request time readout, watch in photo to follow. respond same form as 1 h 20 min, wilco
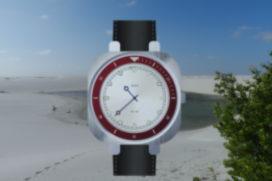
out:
10 h 38 min
